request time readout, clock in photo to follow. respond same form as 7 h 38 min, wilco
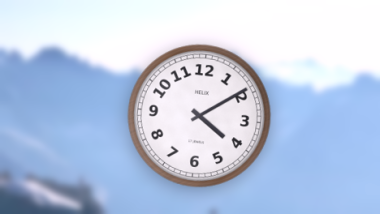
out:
4 h 09 min
